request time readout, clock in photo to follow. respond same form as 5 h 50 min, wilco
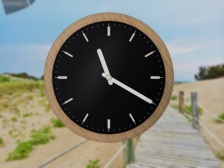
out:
11 h 20 min
